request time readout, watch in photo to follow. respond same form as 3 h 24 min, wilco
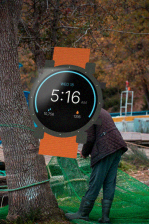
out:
5 h 16 min
